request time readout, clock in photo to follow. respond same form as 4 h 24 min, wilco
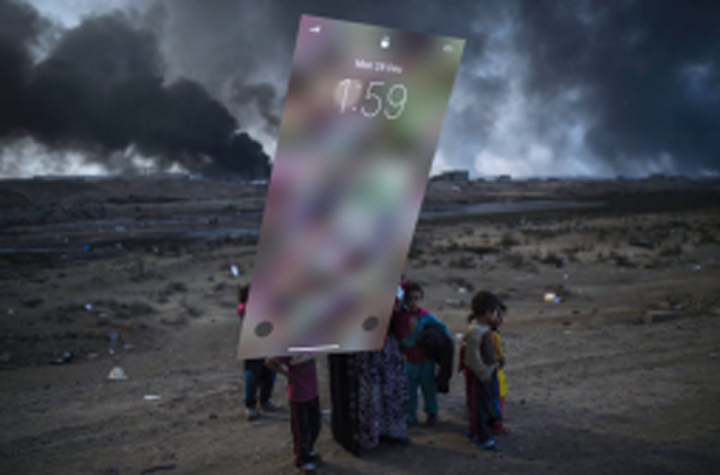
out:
1 h 59 min
